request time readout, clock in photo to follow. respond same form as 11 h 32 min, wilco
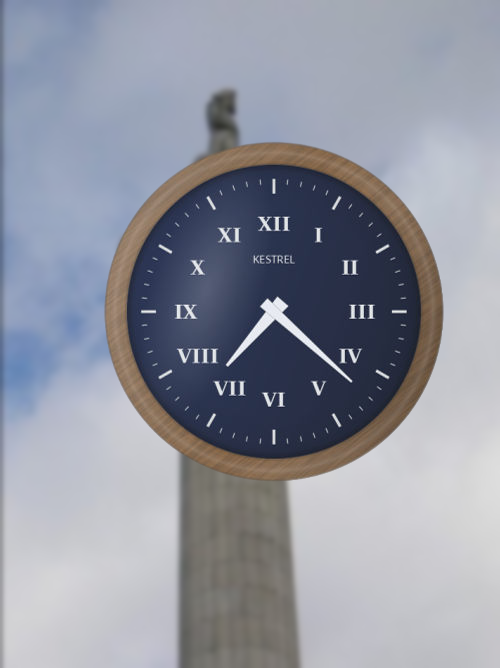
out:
7 h 22 min
